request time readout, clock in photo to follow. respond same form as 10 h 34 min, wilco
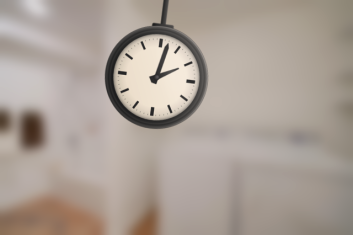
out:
2 h 02 min
